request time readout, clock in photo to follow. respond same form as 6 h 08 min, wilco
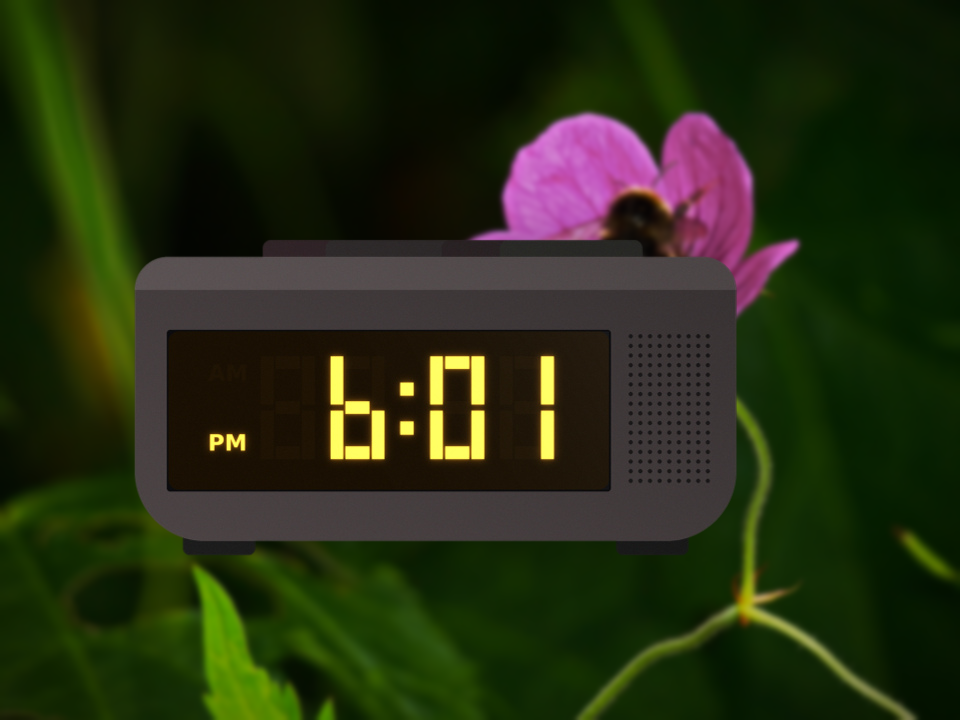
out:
6 h 01 min
